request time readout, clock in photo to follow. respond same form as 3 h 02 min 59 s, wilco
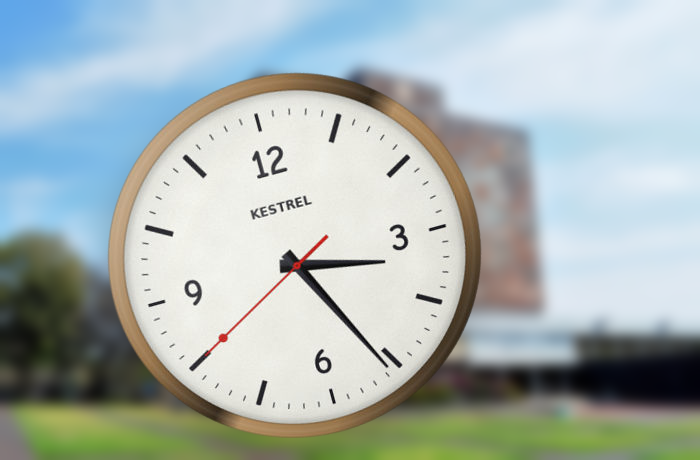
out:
3 h 25 min 40 s
